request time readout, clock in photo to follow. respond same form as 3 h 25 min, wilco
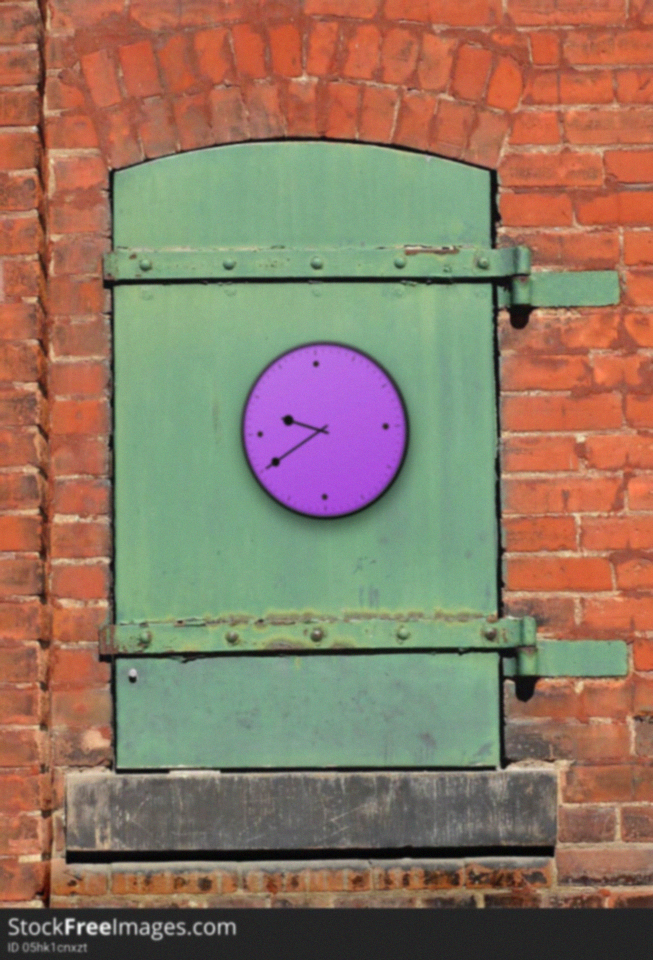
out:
9 h 40 min
